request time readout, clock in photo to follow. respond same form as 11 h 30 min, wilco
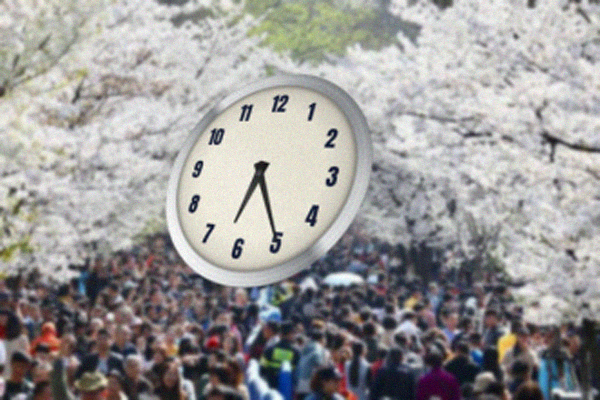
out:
6 h 25 min
